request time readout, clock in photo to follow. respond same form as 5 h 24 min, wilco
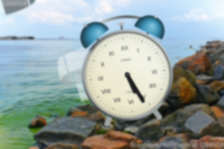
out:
5 h 26 min
